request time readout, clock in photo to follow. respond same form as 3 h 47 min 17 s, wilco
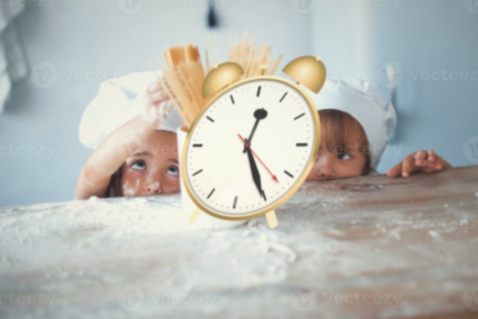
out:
12 h 25 min 22 s
